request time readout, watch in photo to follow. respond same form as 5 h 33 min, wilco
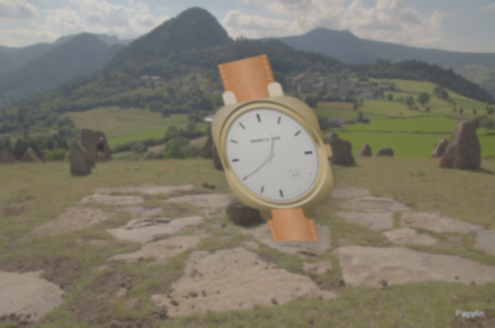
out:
12 h 40 min
